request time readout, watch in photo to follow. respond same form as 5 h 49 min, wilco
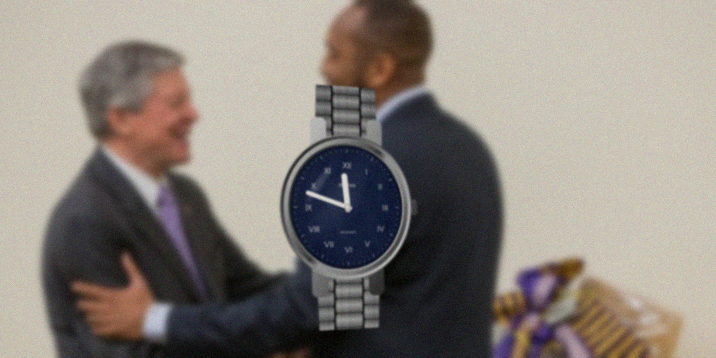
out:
11 h 48 min
